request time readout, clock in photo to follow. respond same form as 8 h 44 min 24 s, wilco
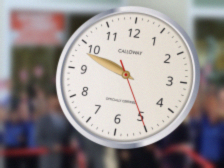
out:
9 h 48 min 25 s
